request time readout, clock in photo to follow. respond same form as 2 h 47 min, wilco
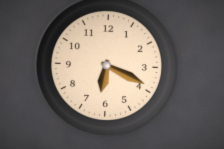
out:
6 h 19 min
